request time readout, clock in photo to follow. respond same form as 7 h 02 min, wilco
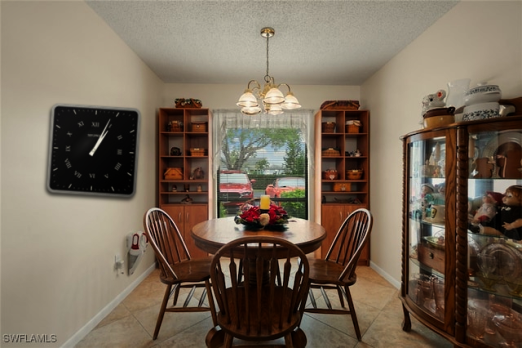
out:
1 h 04 min
